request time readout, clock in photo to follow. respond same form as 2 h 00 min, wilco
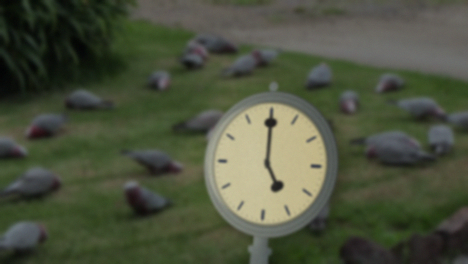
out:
5 h 00 min
